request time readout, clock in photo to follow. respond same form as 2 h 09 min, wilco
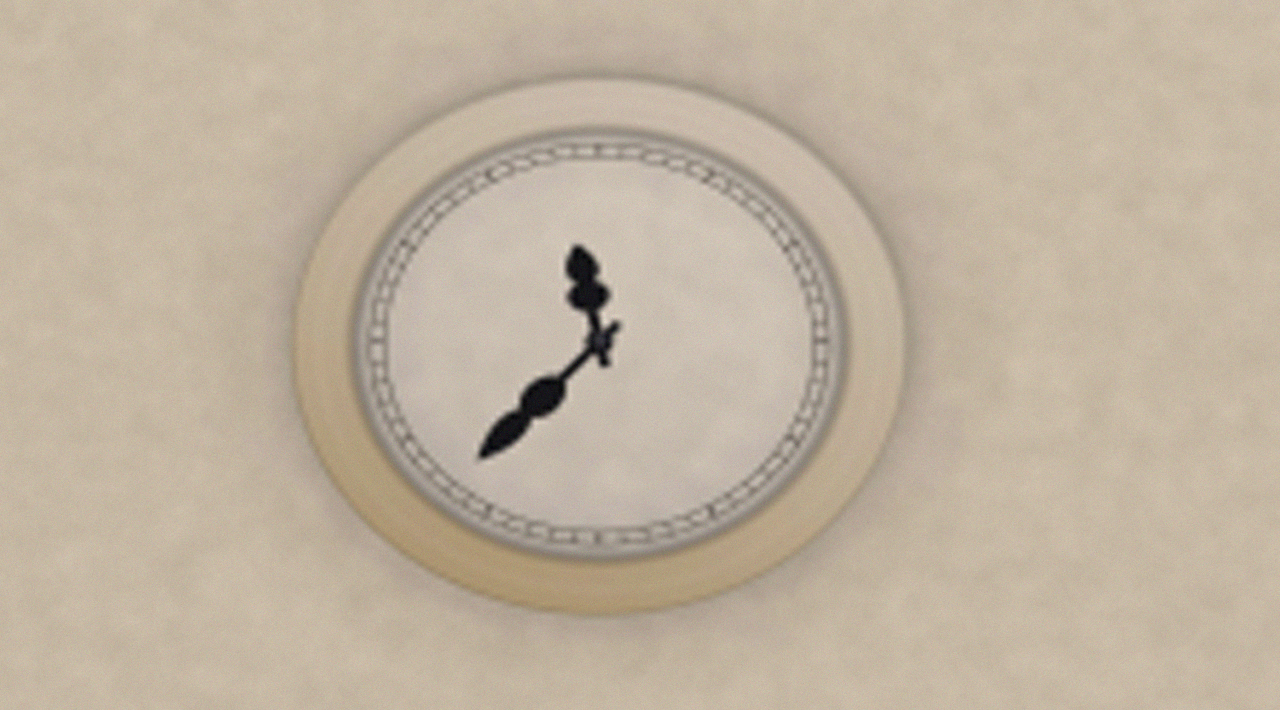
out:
11 h 37 min
